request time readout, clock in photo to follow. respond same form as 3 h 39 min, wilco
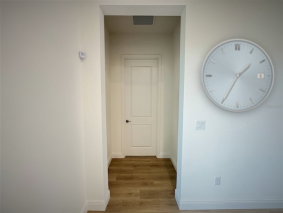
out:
1 h 35 min
